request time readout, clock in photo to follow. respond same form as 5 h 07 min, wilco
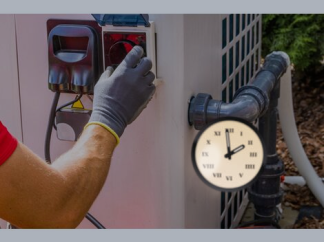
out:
1 h 59 min
